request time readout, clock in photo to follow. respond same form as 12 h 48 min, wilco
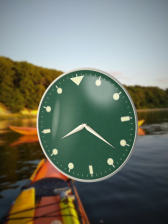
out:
8 h 22 min
